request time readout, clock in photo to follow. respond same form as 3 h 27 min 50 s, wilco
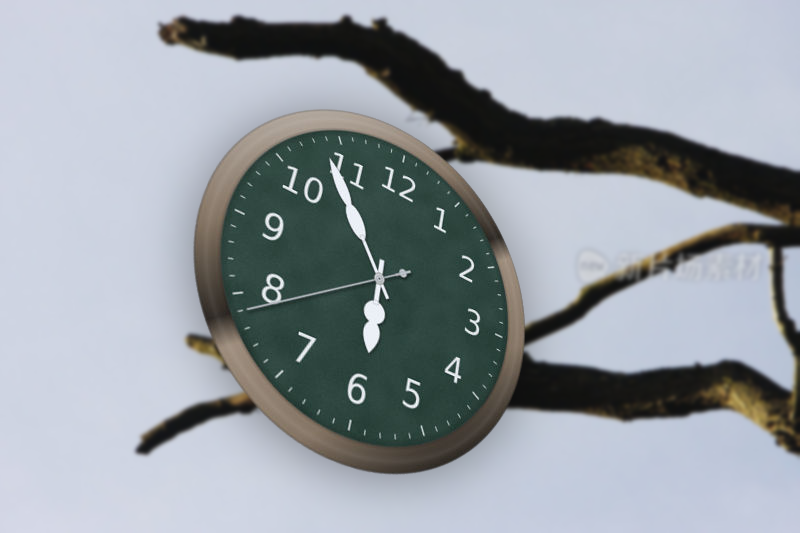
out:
5 h 53 min 39 s
